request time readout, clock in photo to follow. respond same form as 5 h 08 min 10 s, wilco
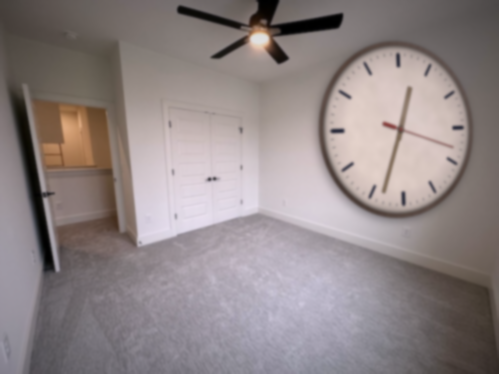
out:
12 h 33 min 18 s
